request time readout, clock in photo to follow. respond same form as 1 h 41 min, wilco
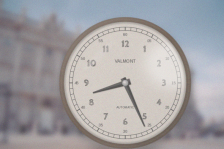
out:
8 h 26 min
